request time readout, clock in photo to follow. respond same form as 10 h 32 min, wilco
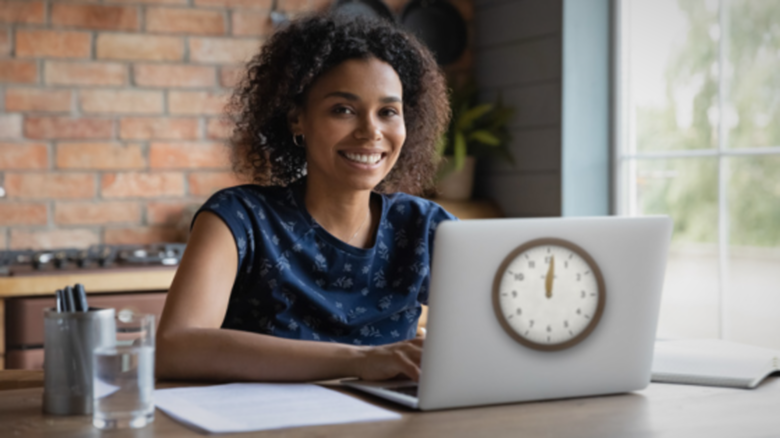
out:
12 h 01 min
